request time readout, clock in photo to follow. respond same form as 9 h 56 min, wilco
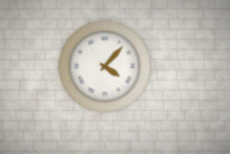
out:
4 h 07 min
